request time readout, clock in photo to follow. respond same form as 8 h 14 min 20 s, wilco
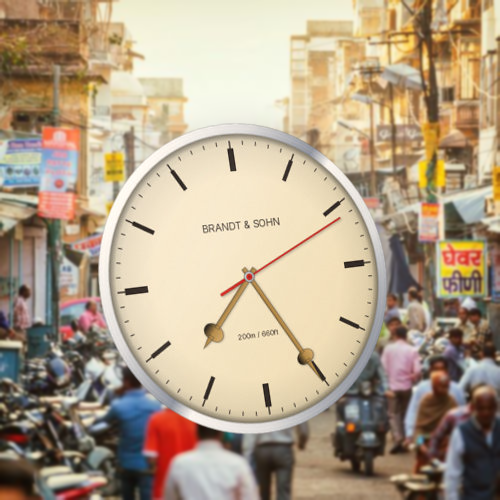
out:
7 h 25 min 11 s
